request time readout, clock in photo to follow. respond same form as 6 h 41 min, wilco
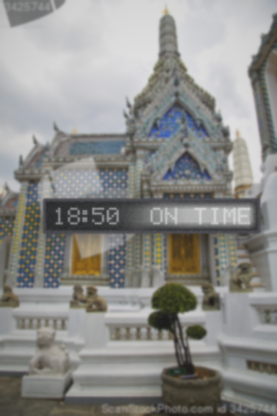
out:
18 h 50 min
